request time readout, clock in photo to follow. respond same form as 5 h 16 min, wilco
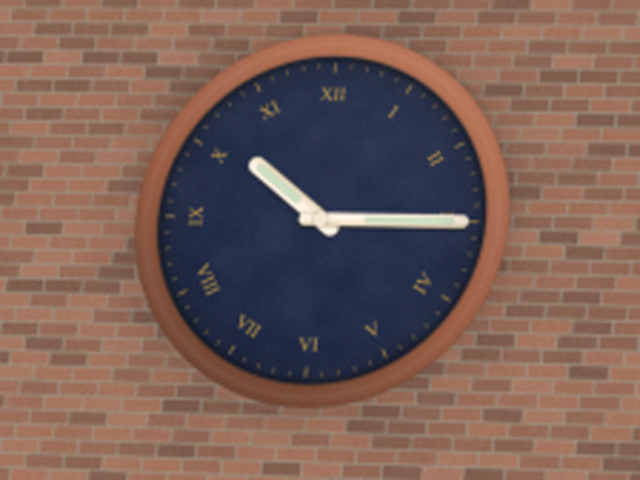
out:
10 h 15 min
